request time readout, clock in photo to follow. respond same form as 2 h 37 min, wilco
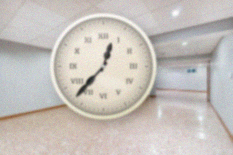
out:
12 h 37 min
